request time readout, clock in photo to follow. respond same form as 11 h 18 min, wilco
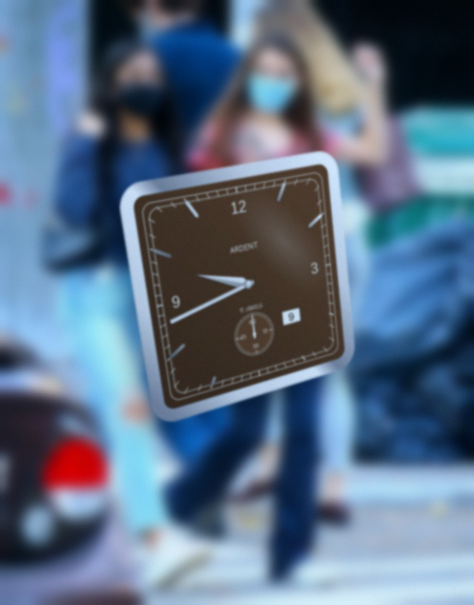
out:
9 h 43 min
